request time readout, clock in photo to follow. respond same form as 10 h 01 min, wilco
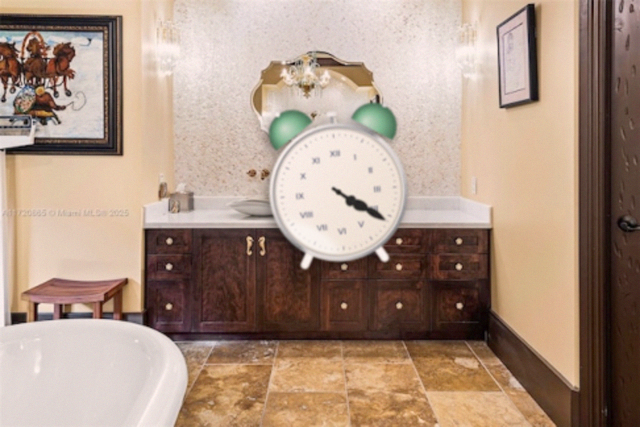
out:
4 h 21 min
